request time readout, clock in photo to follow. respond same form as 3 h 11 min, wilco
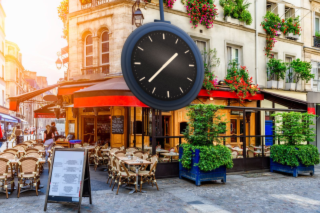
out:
1 h 38 min
